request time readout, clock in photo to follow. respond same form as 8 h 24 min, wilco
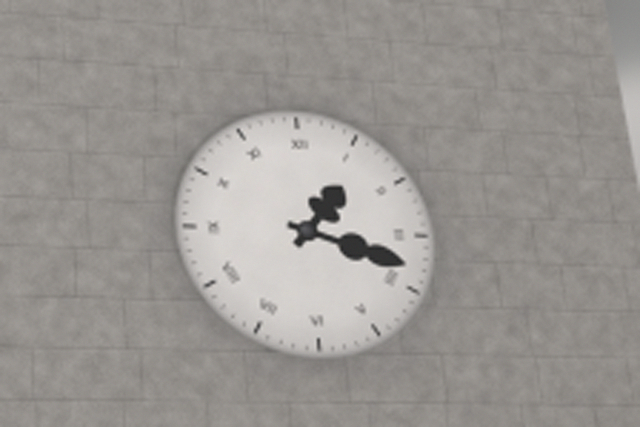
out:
1 h 18 min
